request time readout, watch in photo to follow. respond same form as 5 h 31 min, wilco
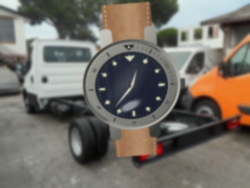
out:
12 h 37 min
